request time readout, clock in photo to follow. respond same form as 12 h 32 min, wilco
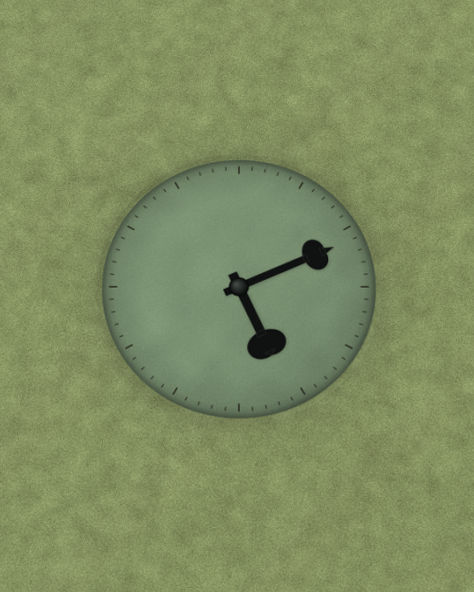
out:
5 h 11 min
